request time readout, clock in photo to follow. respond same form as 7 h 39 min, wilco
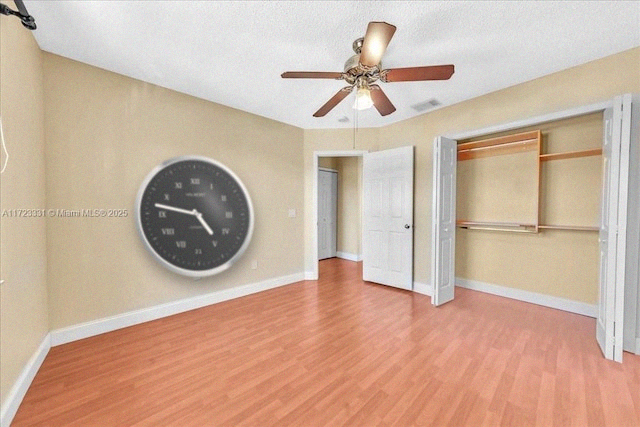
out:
4 h 47 min
